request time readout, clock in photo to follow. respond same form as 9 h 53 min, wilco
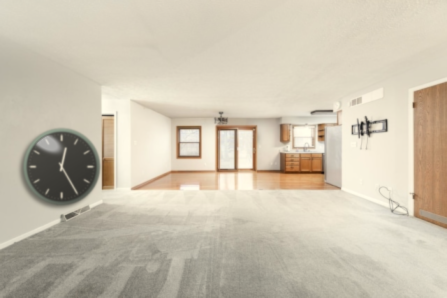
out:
12 h 25 min
